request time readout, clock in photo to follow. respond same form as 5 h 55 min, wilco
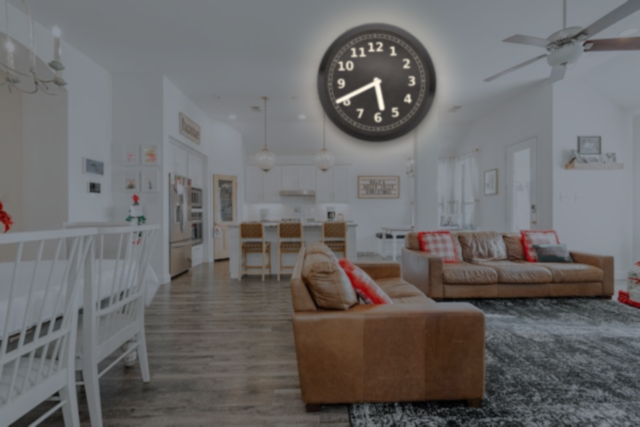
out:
5 h 41 min
